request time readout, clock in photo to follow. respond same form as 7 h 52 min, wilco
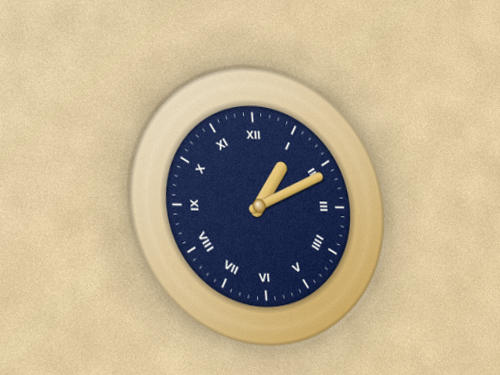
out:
1 h 11 min
